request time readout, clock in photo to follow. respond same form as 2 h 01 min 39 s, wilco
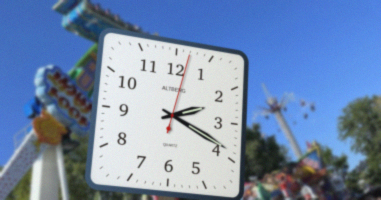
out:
2 h 19 min 02 s
